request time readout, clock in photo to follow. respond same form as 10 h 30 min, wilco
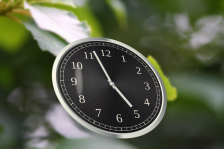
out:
4 h 57 min
